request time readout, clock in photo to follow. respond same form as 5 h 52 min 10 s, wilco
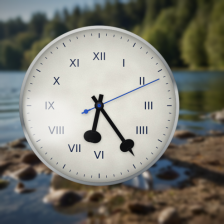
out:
6 h 24 min 11 s
